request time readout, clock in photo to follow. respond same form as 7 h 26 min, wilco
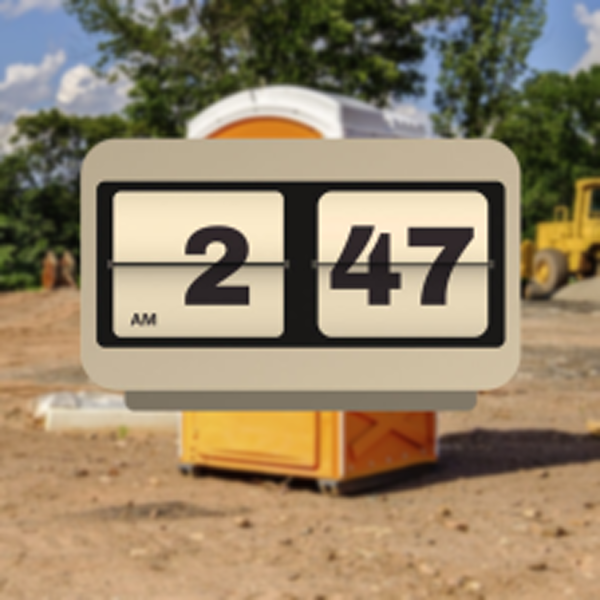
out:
2 h 47 min
